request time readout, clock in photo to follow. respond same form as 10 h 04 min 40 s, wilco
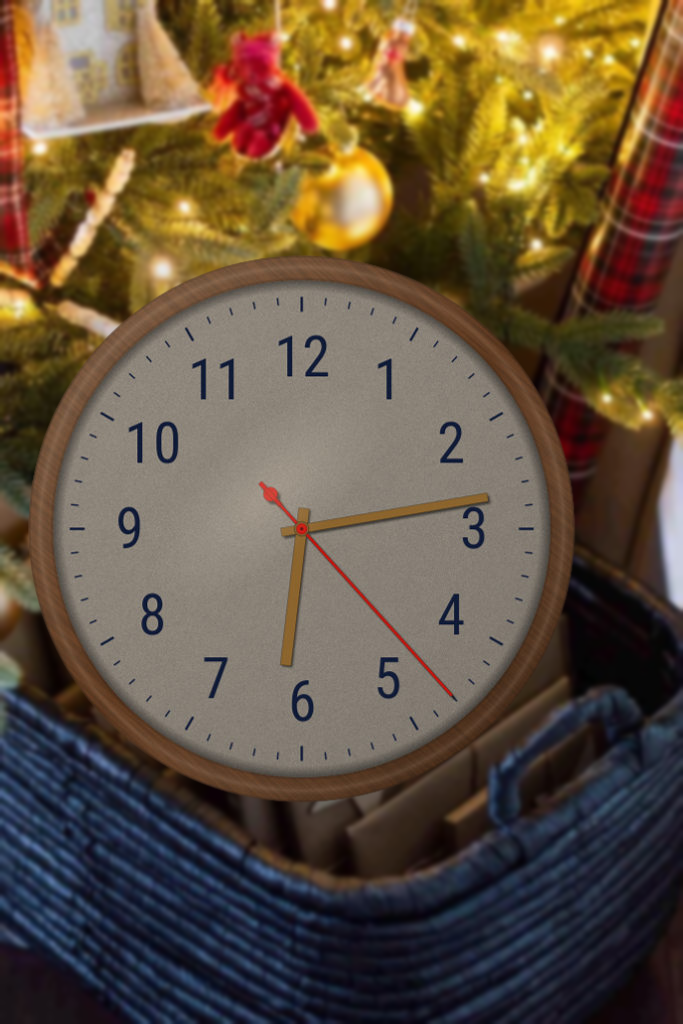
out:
6 h 13 min 23 s
